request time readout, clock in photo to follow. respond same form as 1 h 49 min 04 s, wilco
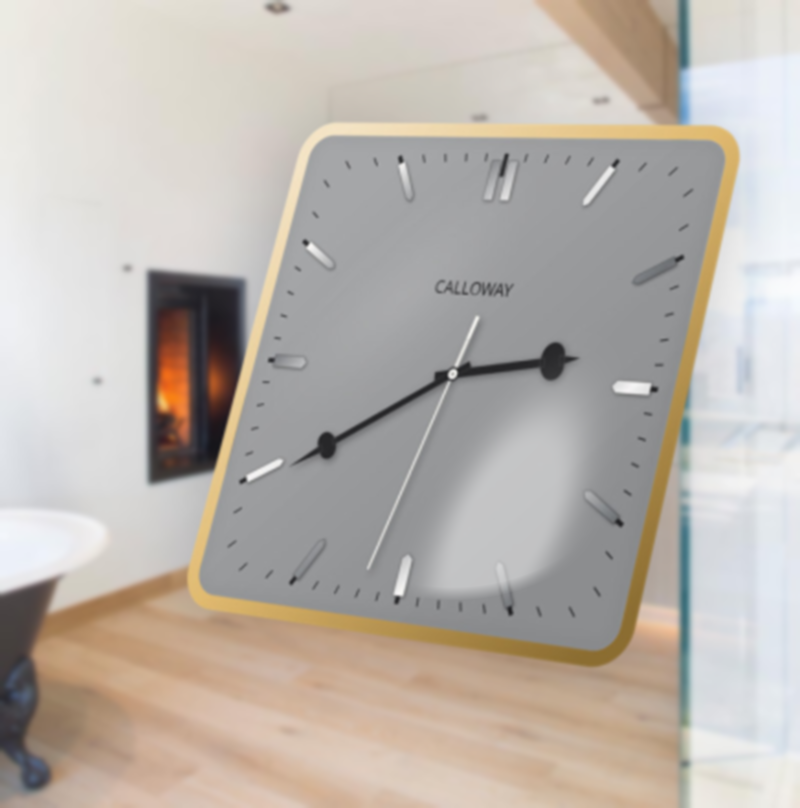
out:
2 h 39 min 32 s
